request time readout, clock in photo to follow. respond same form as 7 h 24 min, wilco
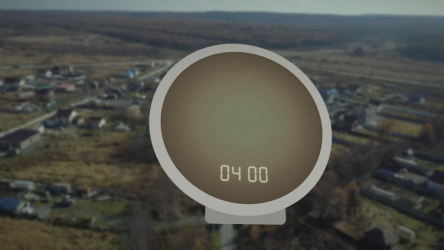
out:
4 h 00 min
